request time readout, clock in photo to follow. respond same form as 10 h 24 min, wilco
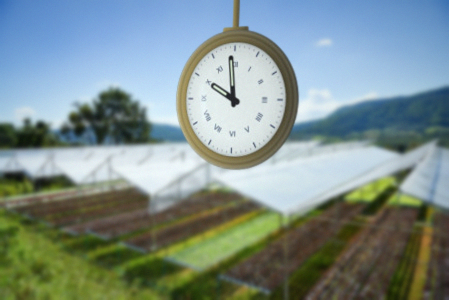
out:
9 h 59 min
